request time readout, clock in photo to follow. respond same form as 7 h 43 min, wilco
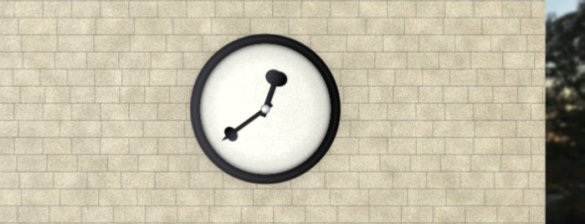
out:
12 h 39 min
